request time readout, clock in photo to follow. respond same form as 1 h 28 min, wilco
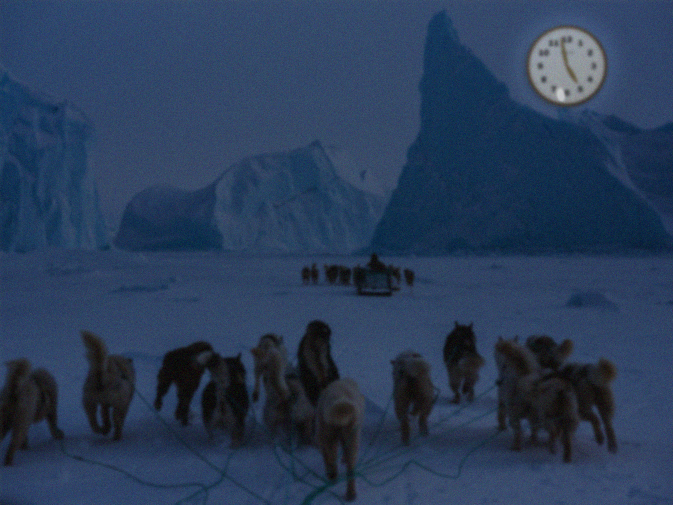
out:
4 h 58 min
